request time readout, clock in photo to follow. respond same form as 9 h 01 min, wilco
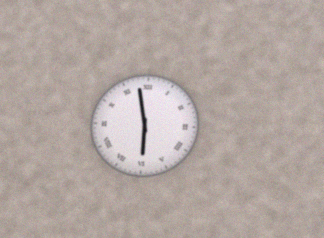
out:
5 h 58 min
